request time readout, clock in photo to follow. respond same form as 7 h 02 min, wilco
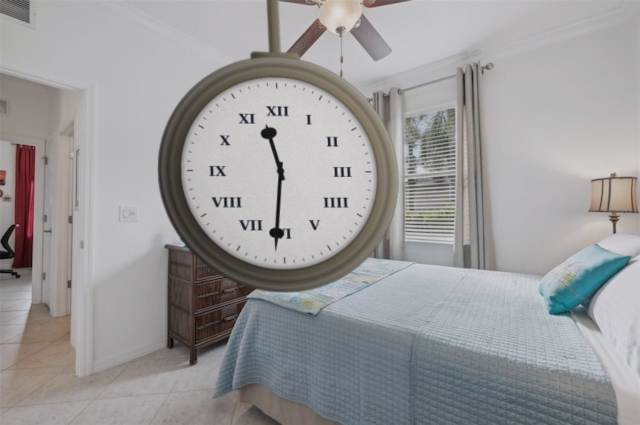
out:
11 h 31 min
